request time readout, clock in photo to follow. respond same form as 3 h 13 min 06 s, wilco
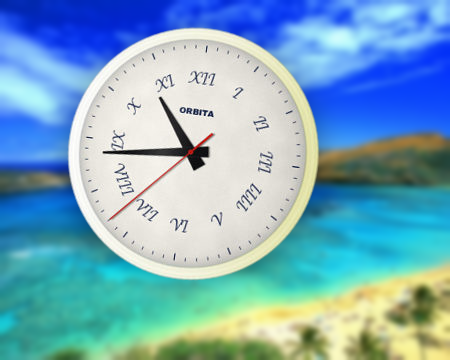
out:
10 h 43 min 37 s
